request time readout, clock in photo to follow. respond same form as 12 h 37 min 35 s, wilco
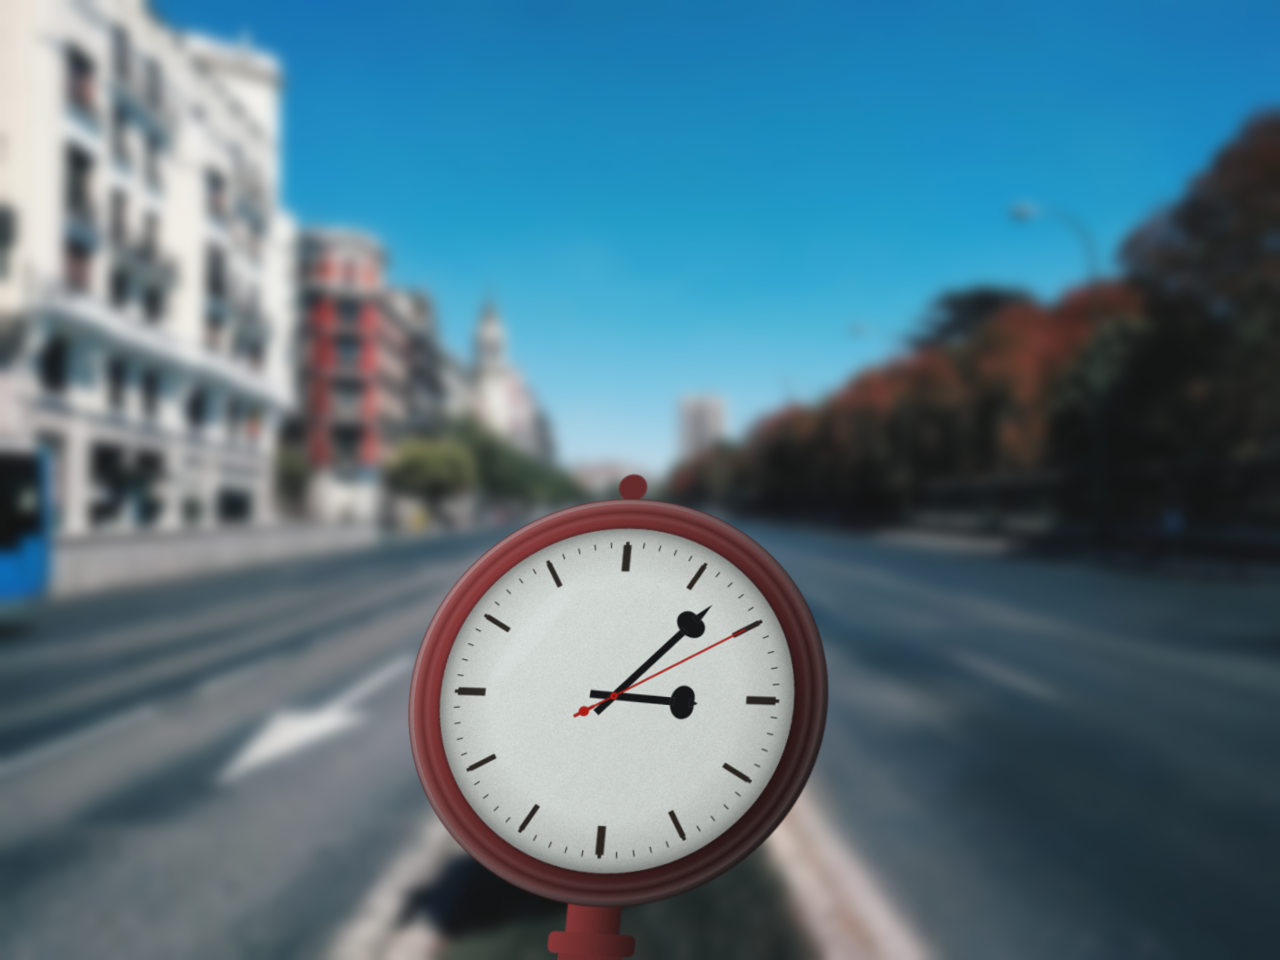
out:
3 h 07 min 10 s
